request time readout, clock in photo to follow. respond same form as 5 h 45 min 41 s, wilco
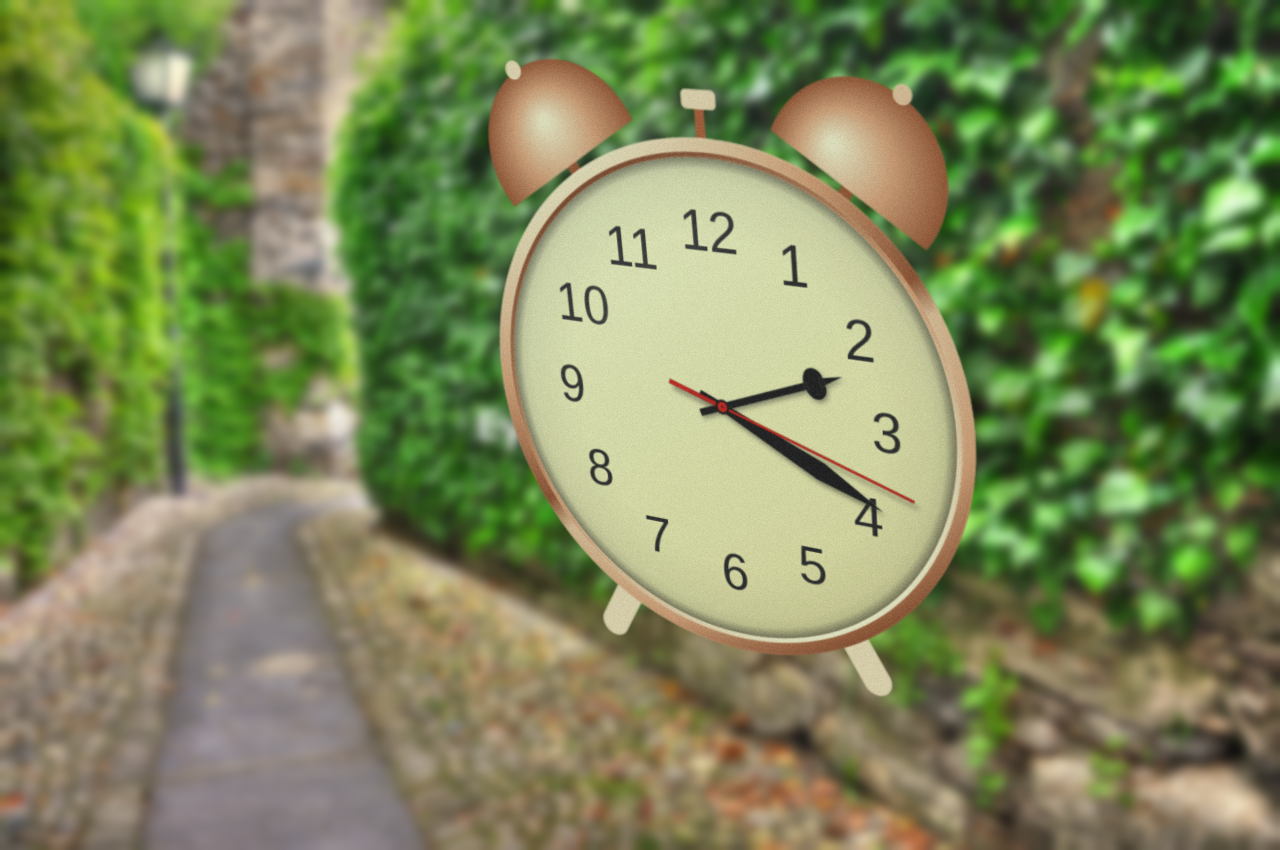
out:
2 h 19 min 18 s
